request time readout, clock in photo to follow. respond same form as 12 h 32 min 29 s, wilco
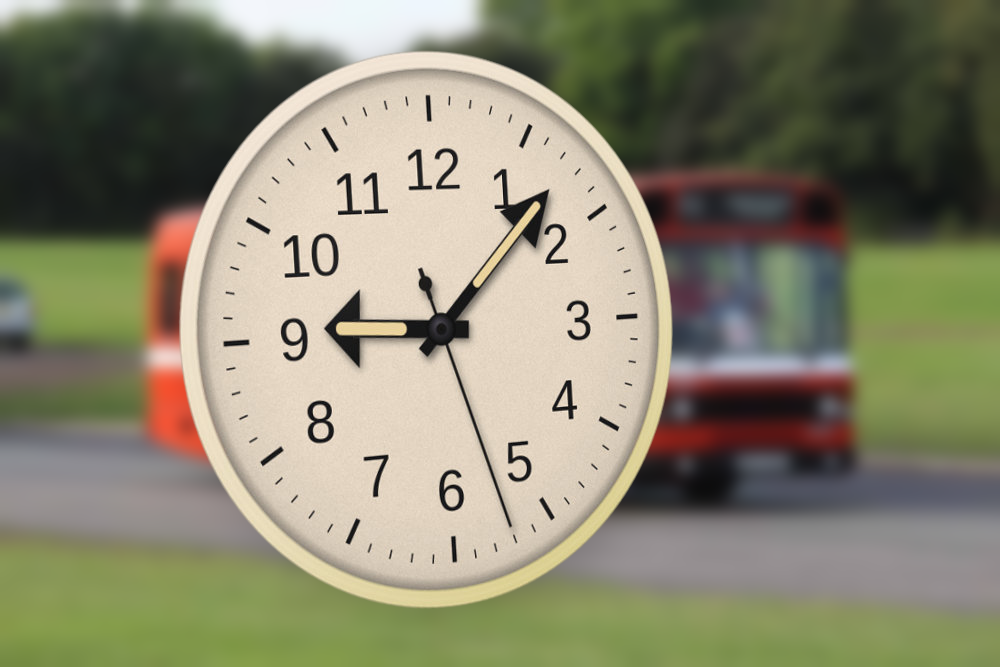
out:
9 h 07 min 27 s
